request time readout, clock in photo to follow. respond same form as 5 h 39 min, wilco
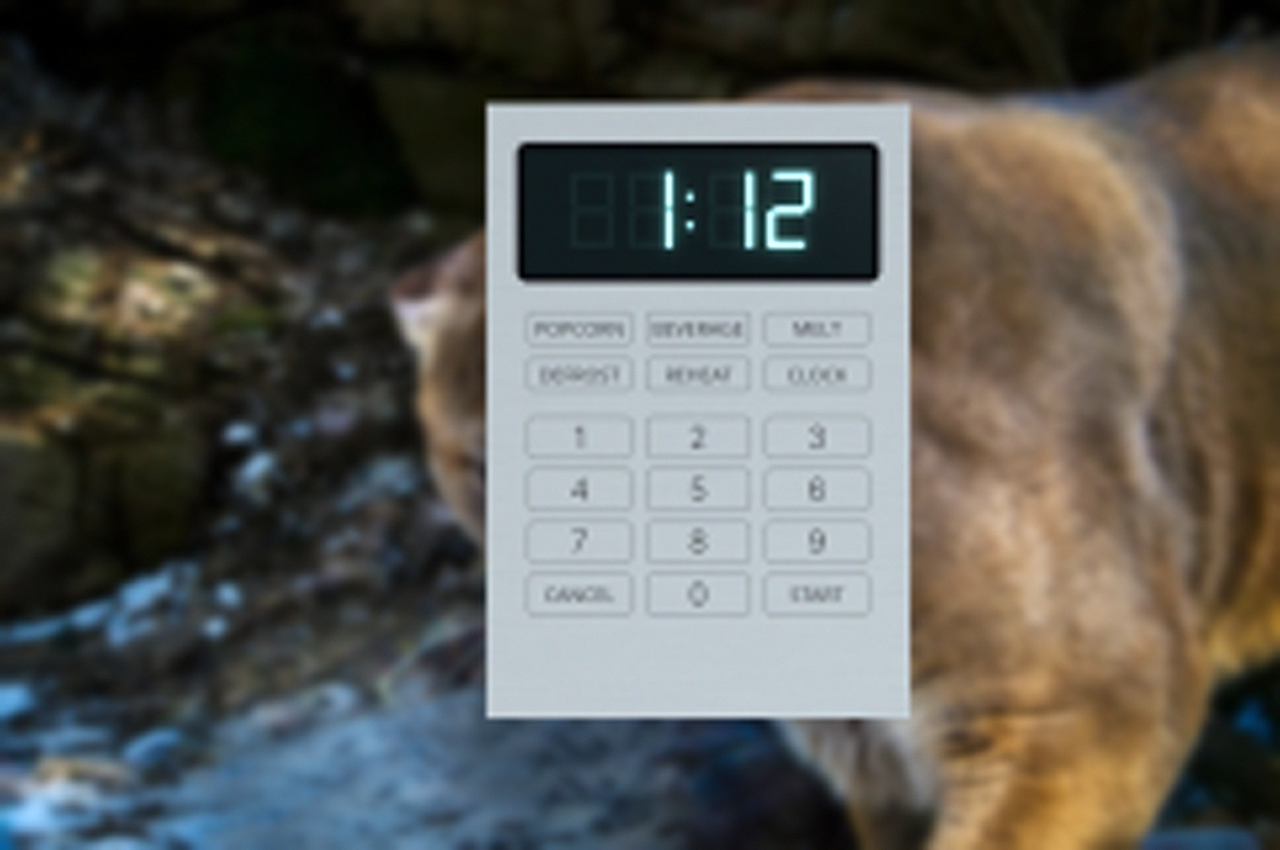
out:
1 h 12 min
